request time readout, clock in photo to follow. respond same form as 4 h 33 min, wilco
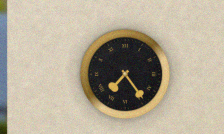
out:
7 h 24 min
